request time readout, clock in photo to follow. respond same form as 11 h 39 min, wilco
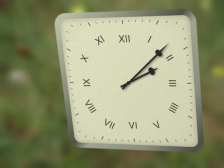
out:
2 h 08 min
